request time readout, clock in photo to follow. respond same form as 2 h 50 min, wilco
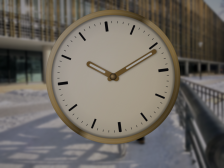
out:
10 h 11 min
